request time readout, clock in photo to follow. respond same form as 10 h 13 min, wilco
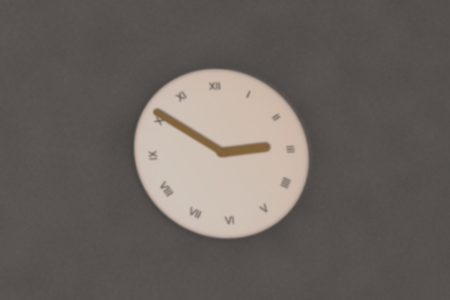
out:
2 h 51 min
